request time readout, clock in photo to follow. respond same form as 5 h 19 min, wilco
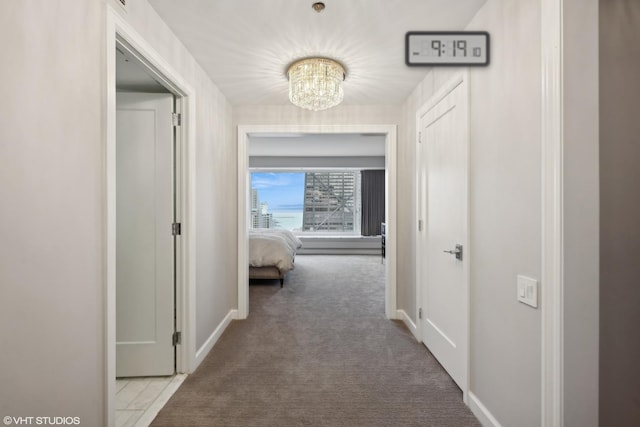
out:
9 h 19 min
